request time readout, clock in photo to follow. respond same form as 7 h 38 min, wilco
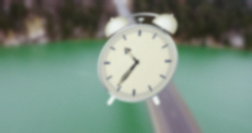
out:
10 h 36 min
